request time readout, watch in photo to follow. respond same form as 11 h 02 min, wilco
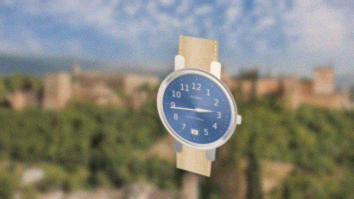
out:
2 h 44 min
